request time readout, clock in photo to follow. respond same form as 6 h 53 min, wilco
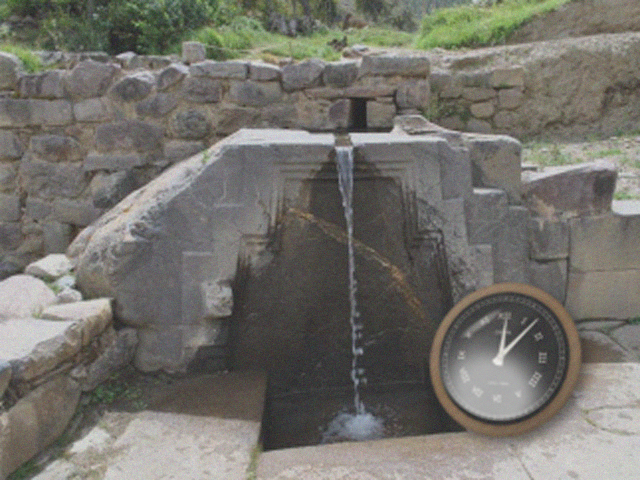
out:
12 h 07 min
